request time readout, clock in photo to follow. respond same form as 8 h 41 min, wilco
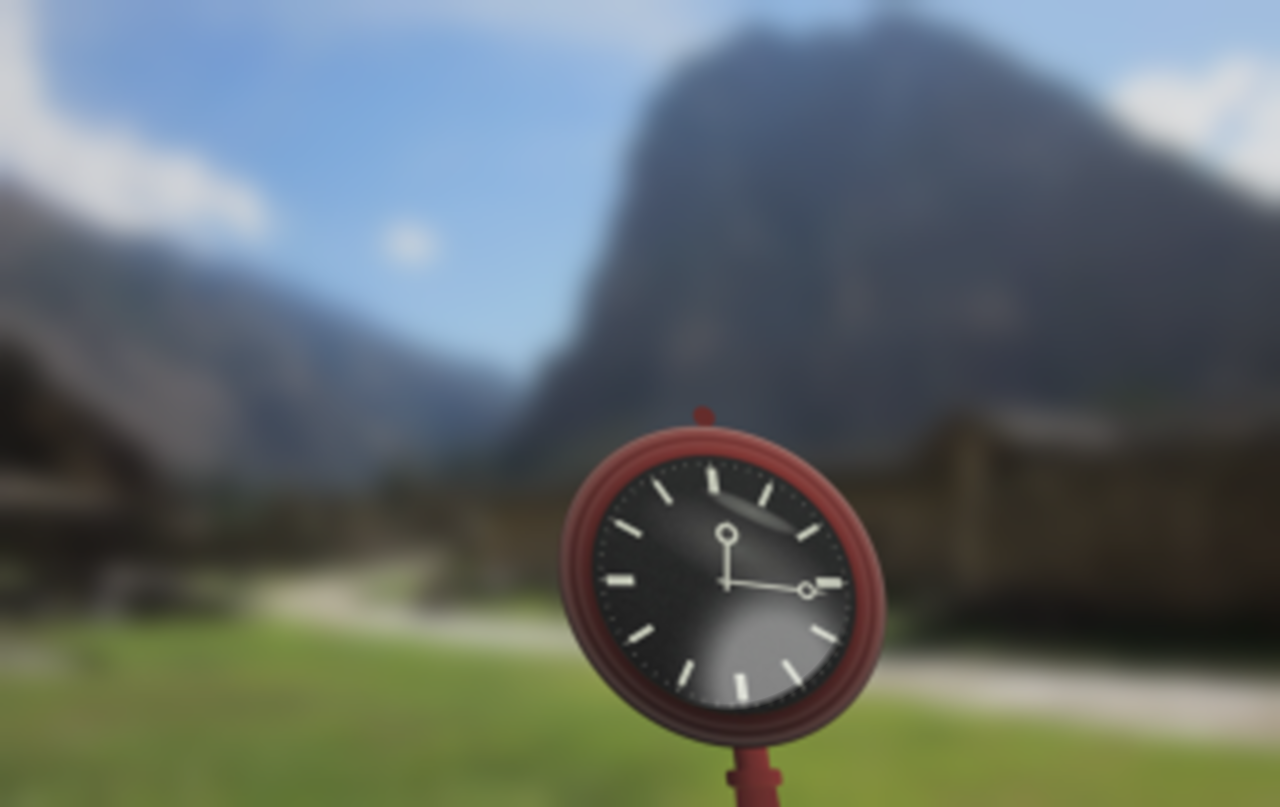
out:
12 h 16 min
